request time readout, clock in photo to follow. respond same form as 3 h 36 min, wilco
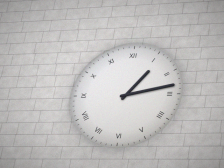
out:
1 h 13 min
